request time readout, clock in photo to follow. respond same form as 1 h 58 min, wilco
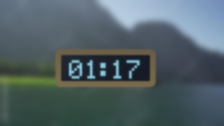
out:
1 h 17 min
